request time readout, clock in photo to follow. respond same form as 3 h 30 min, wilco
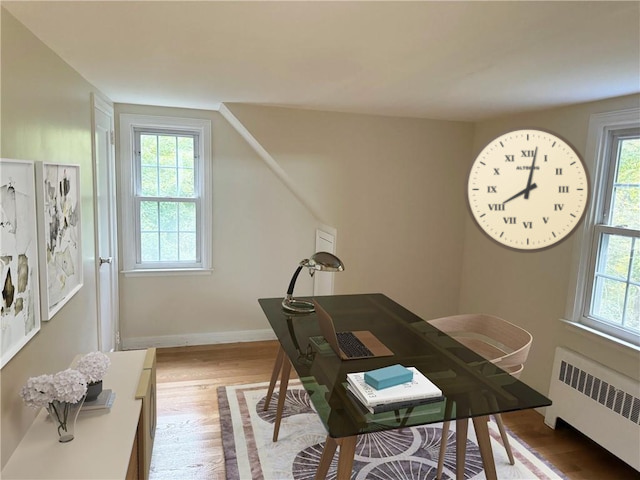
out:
8 h 02 min
